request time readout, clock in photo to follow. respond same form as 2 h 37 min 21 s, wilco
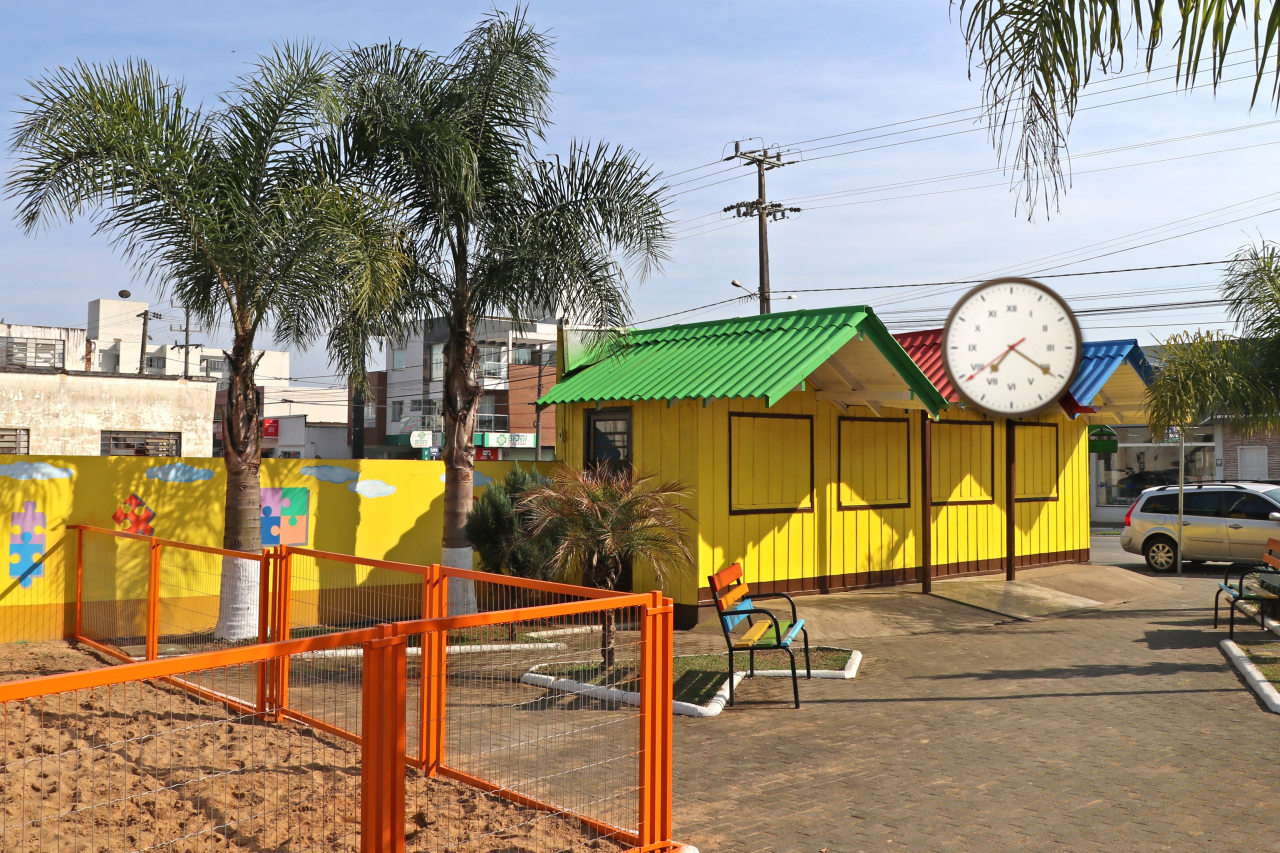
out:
7 h 20 min 39 s
